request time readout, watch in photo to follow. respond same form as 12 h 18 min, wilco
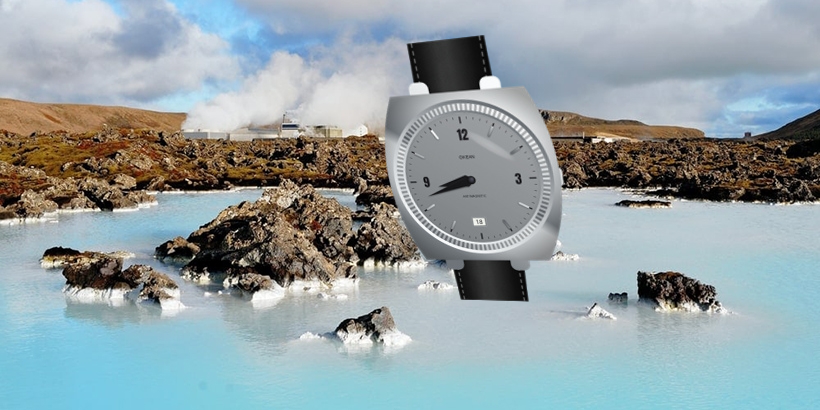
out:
8 h 42 min
